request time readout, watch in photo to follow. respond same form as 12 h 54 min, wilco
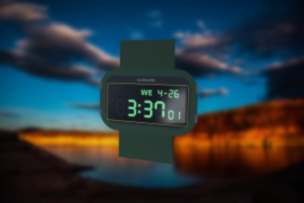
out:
3 h 37 min
